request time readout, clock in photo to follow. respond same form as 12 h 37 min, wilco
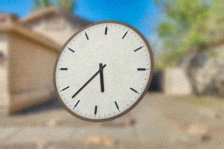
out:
5 h 37 min
